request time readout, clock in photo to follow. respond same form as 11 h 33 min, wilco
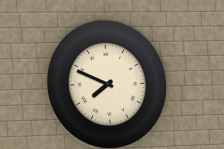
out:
7 h 49 min
